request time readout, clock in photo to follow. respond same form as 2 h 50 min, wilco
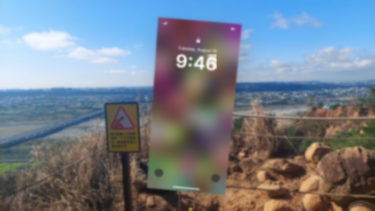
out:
9 h 46 min
